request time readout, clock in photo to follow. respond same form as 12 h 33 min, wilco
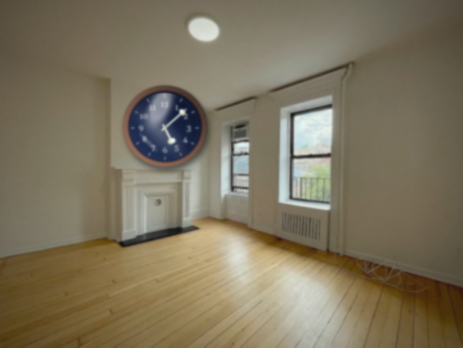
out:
5 h 08 min
